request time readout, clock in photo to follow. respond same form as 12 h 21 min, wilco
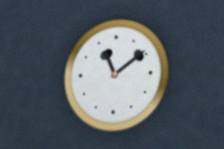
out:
11 h 09 min
